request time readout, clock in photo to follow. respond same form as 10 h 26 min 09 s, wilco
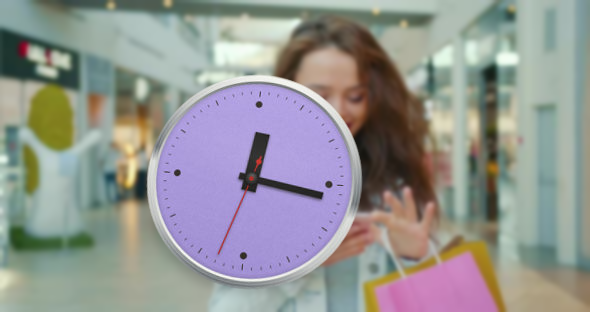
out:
12 h 16 min 33 s
